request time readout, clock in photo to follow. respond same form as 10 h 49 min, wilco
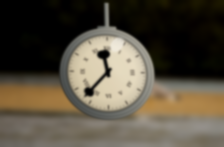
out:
11 h 37 min
